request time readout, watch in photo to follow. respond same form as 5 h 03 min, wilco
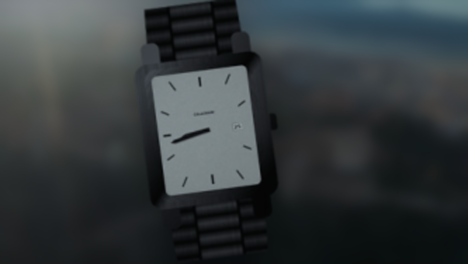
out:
8 h 43 min
